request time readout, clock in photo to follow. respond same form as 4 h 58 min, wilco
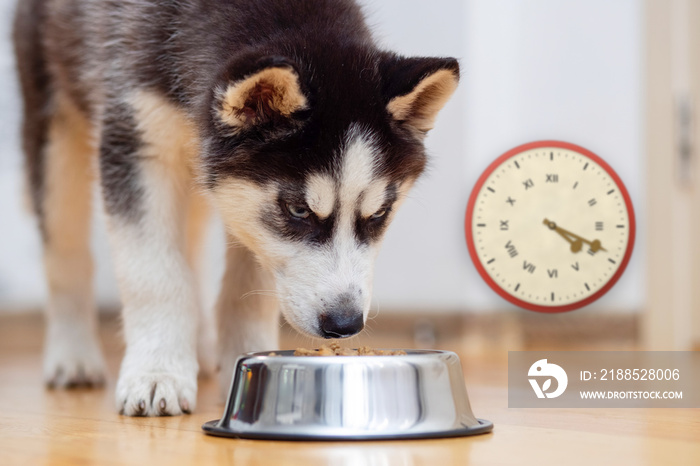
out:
4 h 19 min
